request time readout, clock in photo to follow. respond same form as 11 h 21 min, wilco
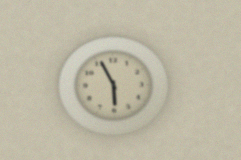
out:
5 h 56 min
